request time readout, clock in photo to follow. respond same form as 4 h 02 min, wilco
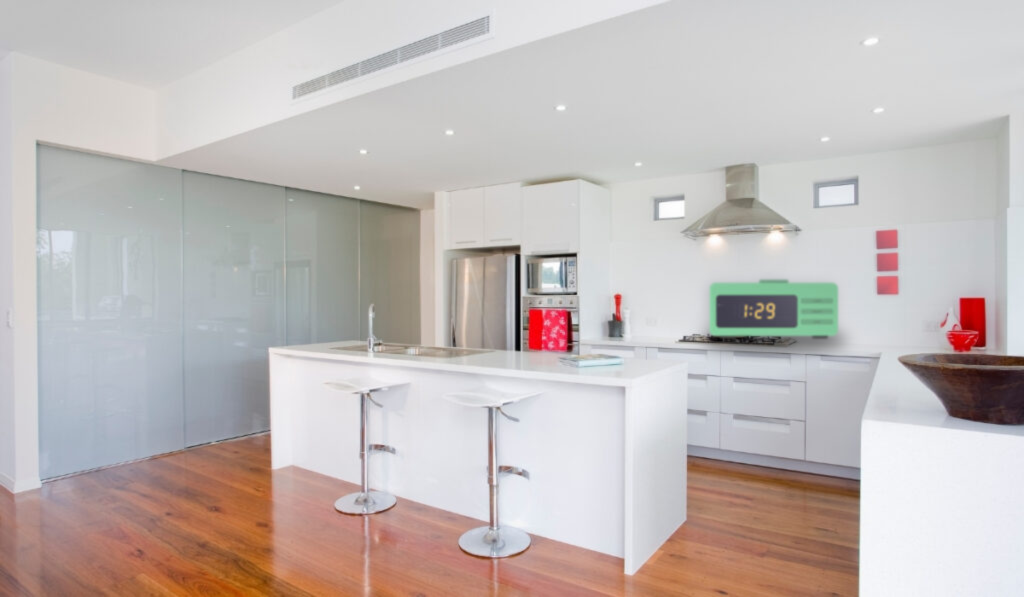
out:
1 h 29 min
